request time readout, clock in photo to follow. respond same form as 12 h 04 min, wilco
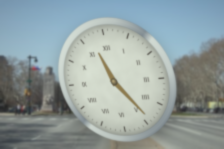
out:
11 h 24 min
